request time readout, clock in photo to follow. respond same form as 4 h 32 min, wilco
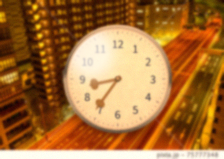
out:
8 h 36 min
